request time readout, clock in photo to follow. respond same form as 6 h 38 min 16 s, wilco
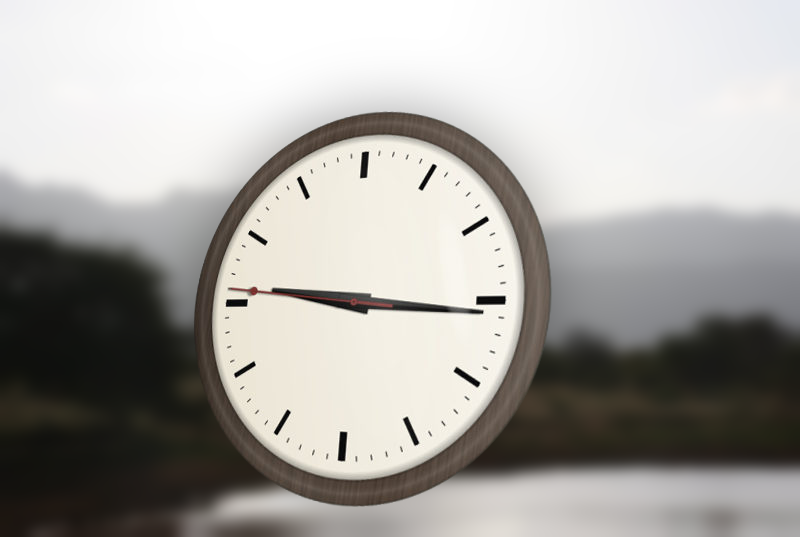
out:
9 h 15 min 46 s
